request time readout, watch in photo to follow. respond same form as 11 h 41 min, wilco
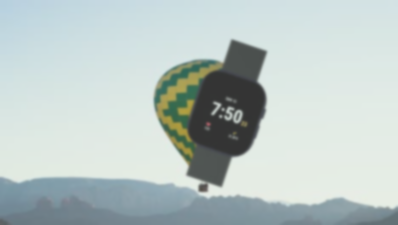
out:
7 h 50 min
